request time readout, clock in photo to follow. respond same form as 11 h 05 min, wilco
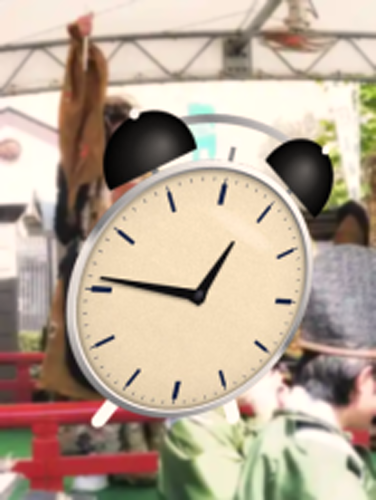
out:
12 h 46 min
